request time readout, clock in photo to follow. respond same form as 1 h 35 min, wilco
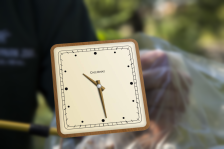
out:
10 h 29 min
